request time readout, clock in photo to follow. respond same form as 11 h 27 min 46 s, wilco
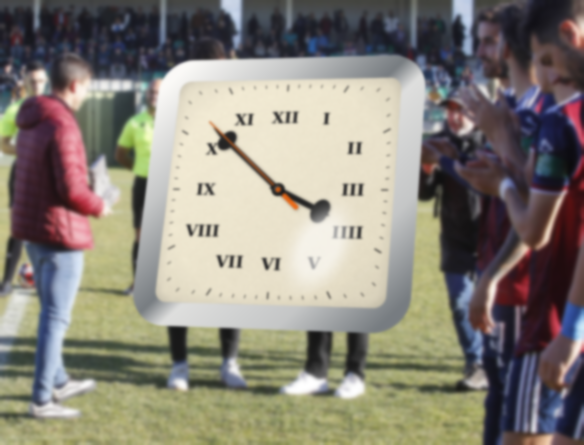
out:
3 h 51 min 52 s
